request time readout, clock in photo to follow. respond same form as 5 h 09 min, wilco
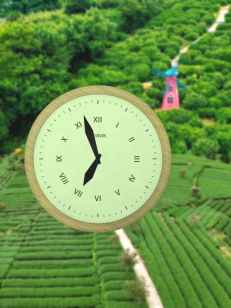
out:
6 h 57 min
